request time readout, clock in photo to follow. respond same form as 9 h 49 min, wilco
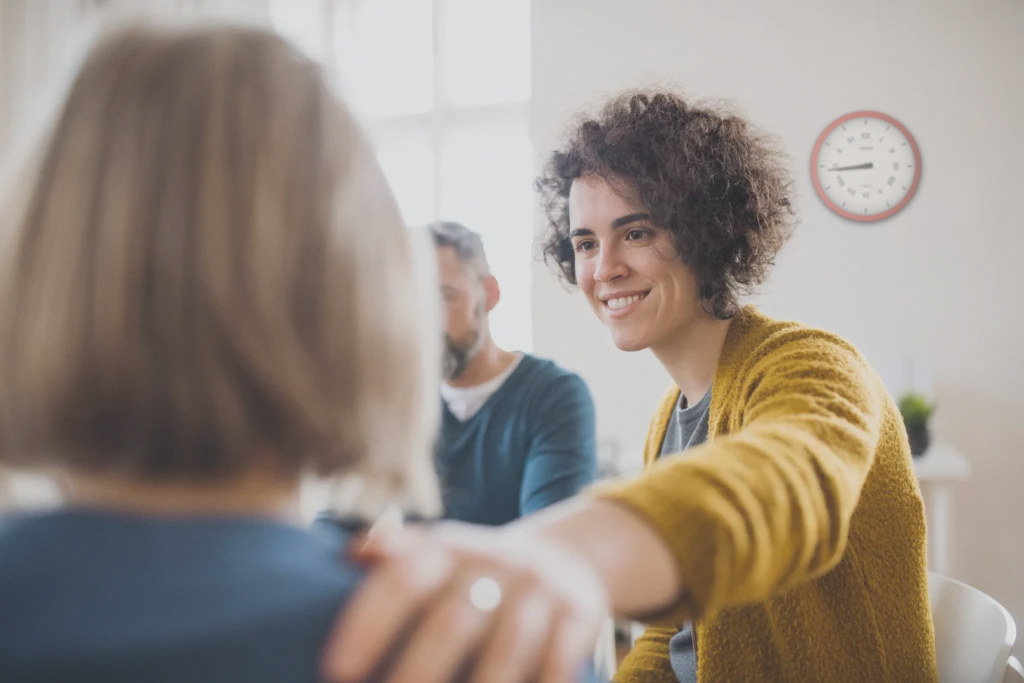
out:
8 h 44 min
